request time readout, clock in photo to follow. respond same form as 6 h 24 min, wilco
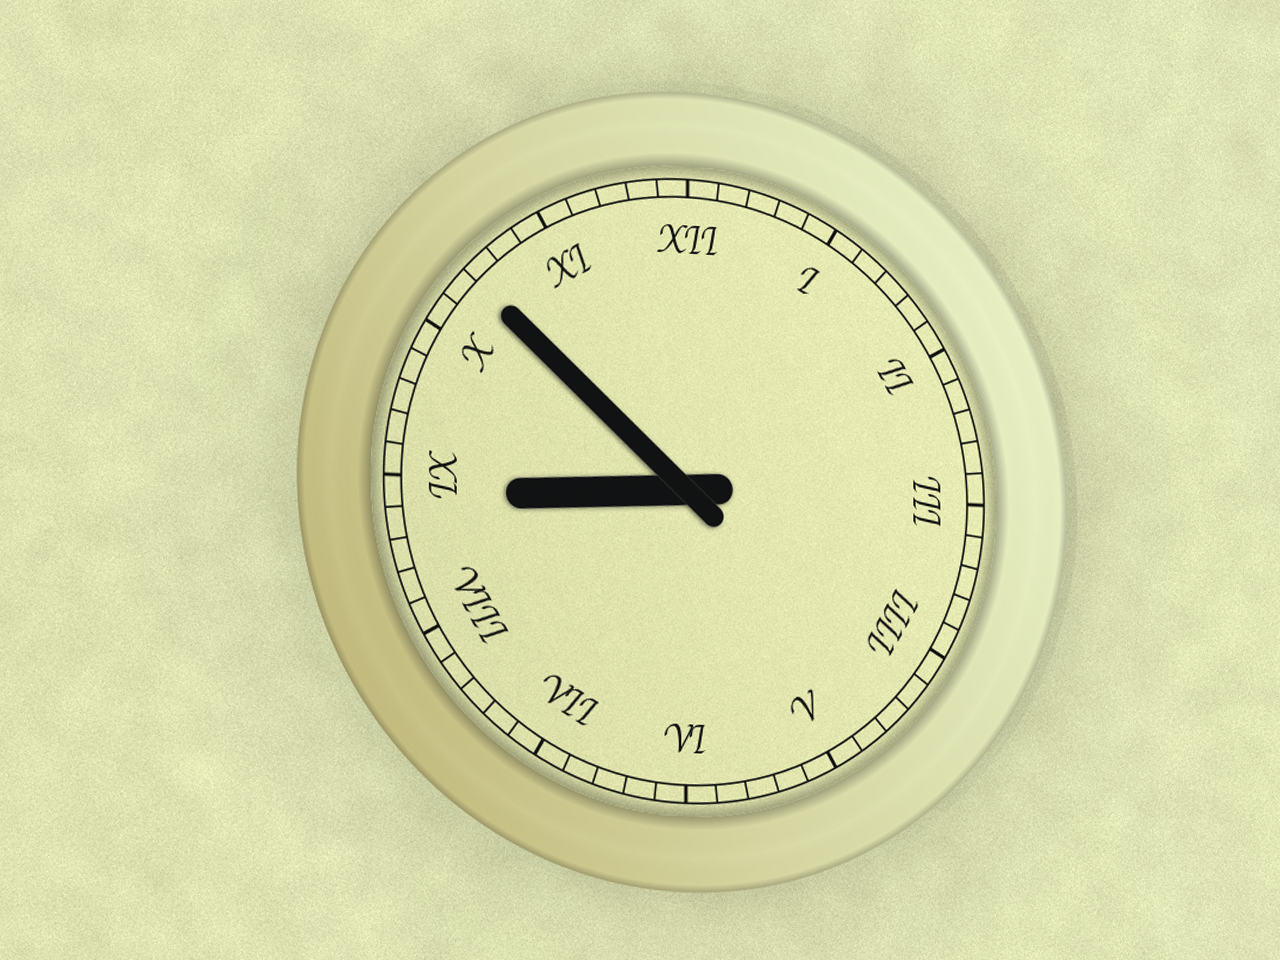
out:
8 h 52 min
